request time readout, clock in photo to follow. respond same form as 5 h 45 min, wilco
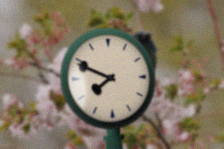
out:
7 h 49 min
